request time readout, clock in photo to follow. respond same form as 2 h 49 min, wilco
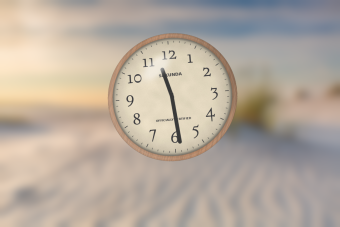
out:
11 h 29 min
